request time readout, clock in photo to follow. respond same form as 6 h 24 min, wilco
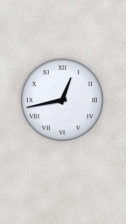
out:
12 h 43 min
